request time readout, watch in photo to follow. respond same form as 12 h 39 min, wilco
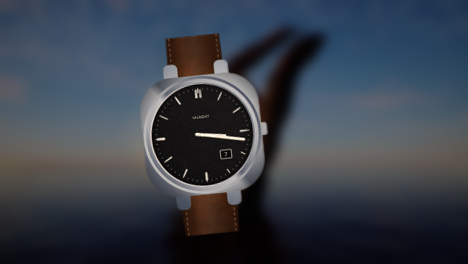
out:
3 h 17 min
